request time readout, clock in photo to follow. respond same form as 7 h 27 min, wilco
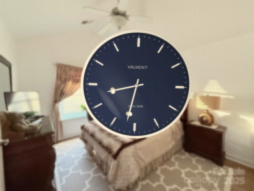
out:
8 h 32 min
